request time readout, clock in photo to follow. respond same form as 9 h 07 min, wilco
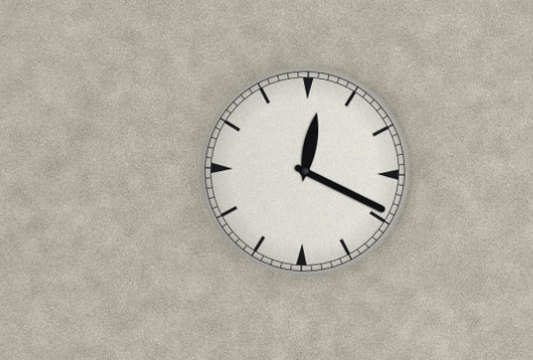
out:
12 h 19 min
